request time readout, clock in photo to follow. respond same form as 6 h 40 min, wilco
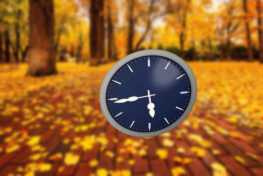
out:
5 h 44 min
